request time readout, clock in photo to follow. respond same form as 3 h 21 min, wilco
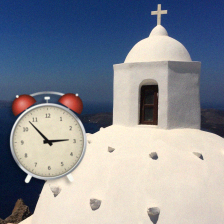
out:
2 h 53 min
